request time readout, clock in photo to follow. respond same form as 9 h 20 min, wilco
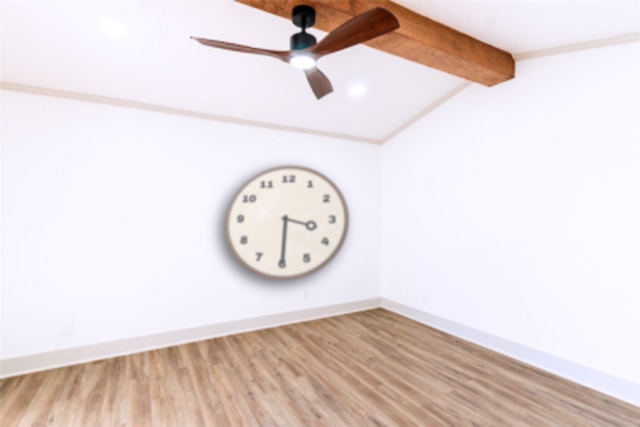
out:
3 h 30 min
